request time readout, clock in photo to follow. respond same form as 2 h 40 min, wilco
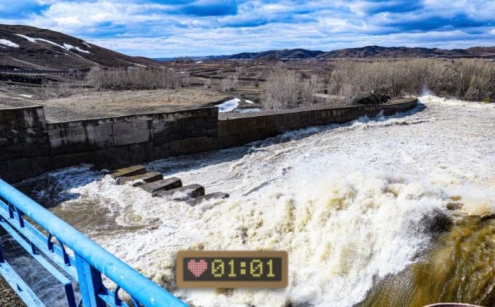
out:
1 h 01 min
